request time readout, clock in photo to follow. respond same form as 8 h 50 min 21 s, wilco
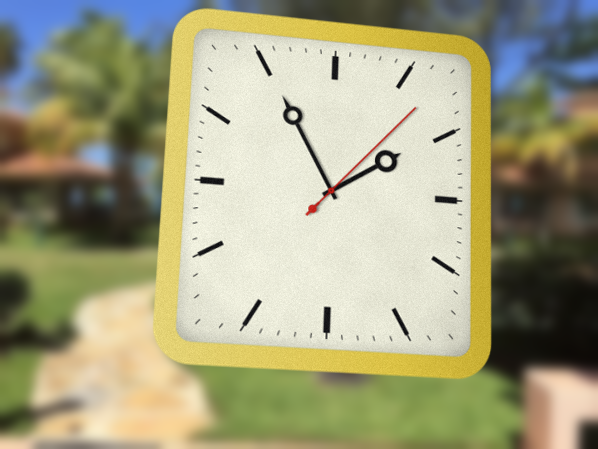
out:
1 h 55 min 07 s
